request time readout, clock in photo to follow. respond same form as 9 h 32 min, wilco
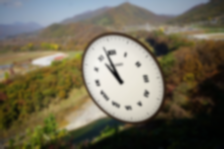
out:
10 h 58 min
